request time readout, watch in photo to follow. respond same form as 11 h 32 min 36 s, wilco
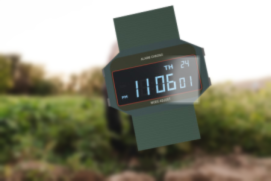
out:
11 h 06 min 01 s
